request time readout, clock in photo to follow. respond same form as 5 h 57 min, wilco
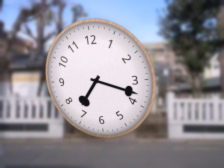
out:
7 h 18 min
